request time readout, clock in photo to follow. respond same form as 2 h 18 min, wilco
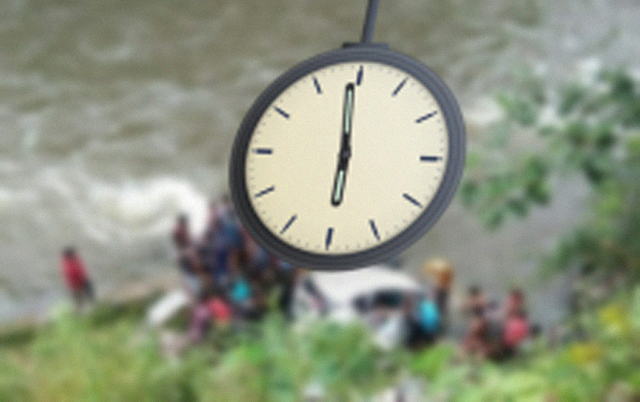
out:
5 h 59 min
